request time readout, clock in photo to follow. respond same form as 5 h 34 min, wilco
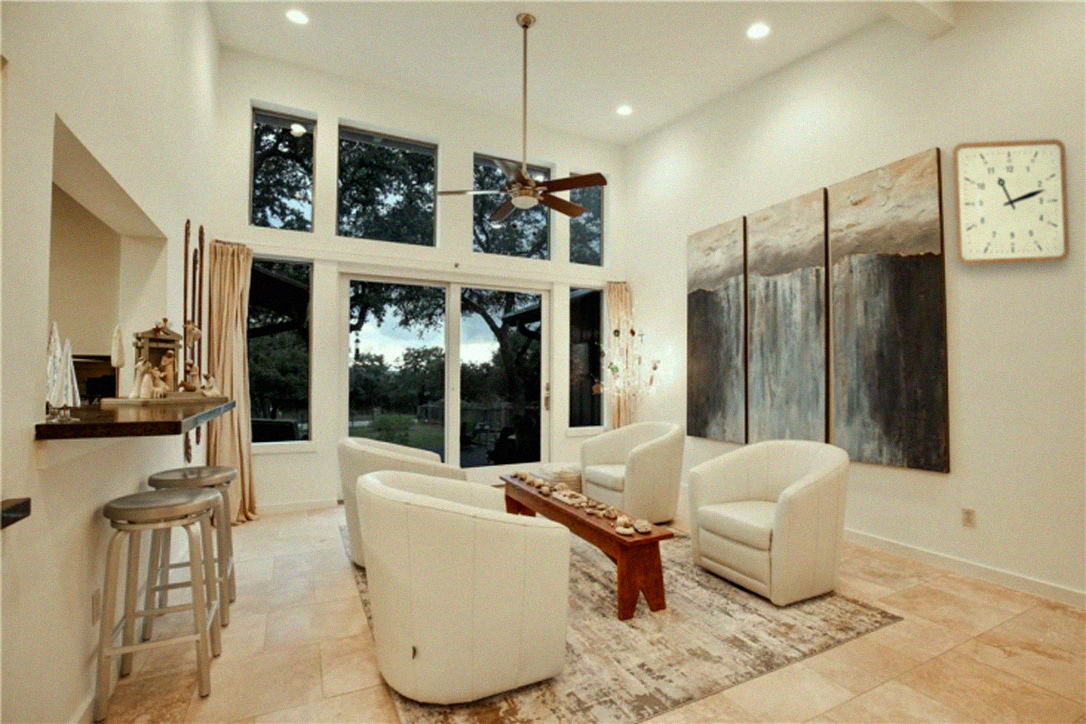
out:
11 h 12 min
